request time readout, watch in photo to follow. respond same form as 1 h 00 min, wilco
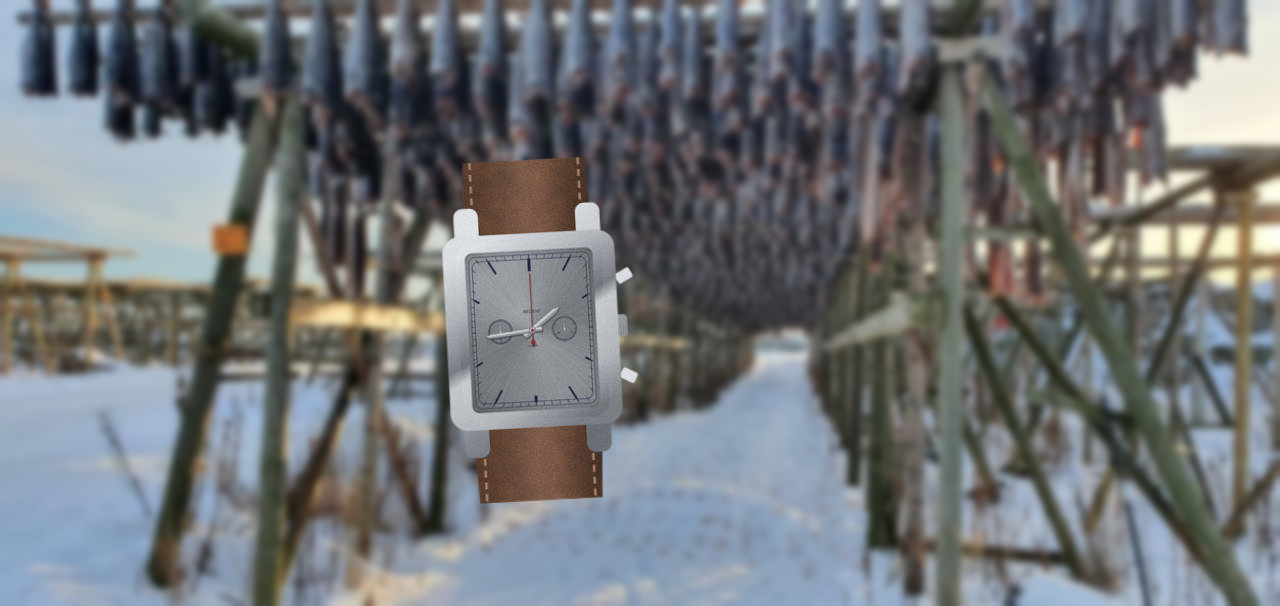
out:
1 h 44 min
